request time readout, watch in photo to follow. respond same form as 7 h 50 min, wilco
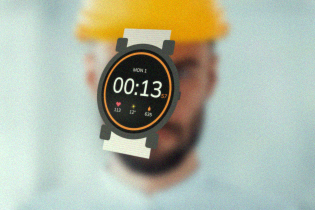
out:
0 h 13 min
